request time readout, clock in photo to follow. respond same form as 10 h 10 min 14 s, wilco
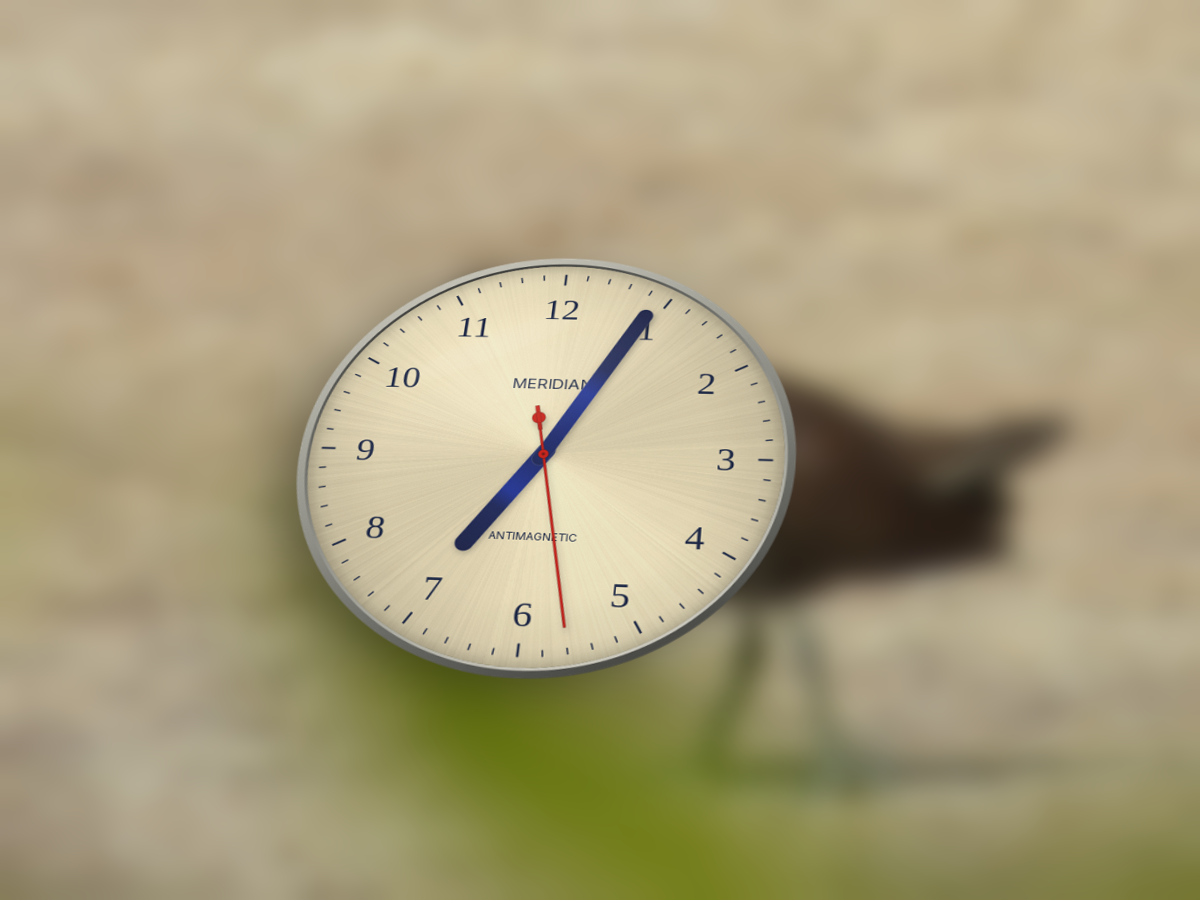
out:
7 h 04 min 28 s
